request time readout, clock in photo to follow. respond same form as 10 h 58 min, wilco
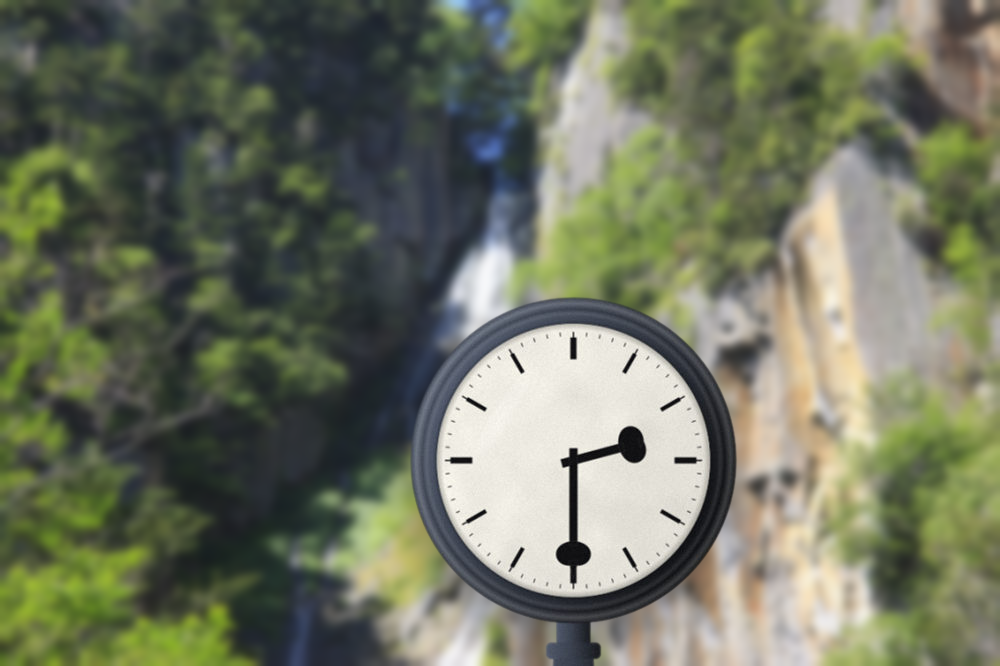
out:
2 h 30 min
